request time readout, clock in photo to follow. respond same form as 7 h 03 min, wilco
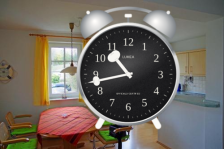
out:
10 h 43 min
